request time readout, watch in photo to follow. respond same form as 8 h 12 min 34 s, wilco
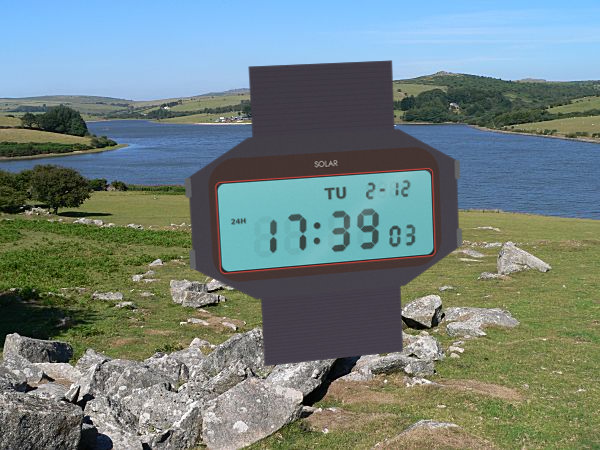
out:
17 h 39 min 03 s
